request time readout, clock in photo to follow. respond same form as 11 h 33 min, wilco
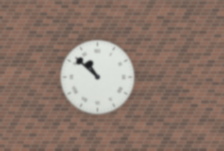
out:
10 h 52 min
